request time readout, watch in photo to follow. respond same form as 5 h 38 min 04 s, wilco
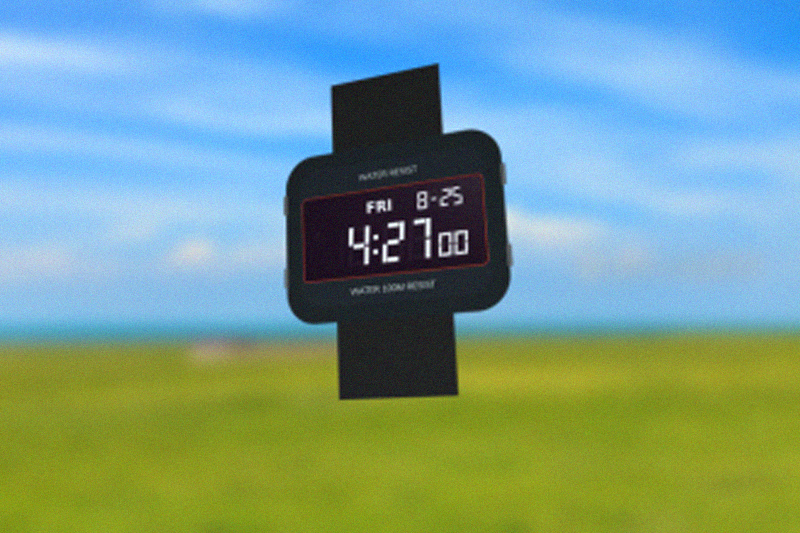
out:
4 h 27 min 00 s
